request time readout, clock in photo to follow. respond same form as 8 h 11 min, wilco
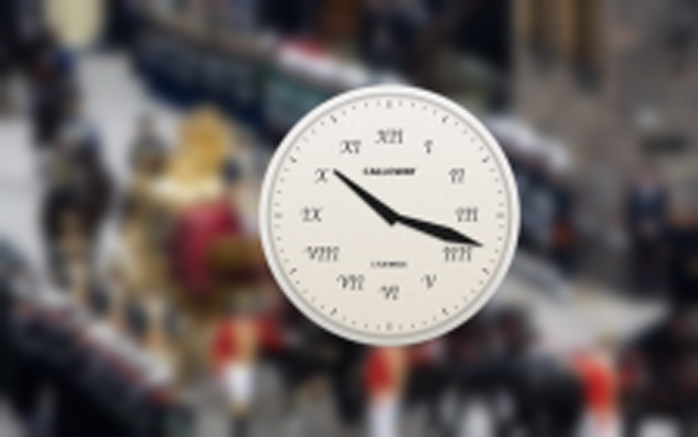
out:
10 h 18 min
